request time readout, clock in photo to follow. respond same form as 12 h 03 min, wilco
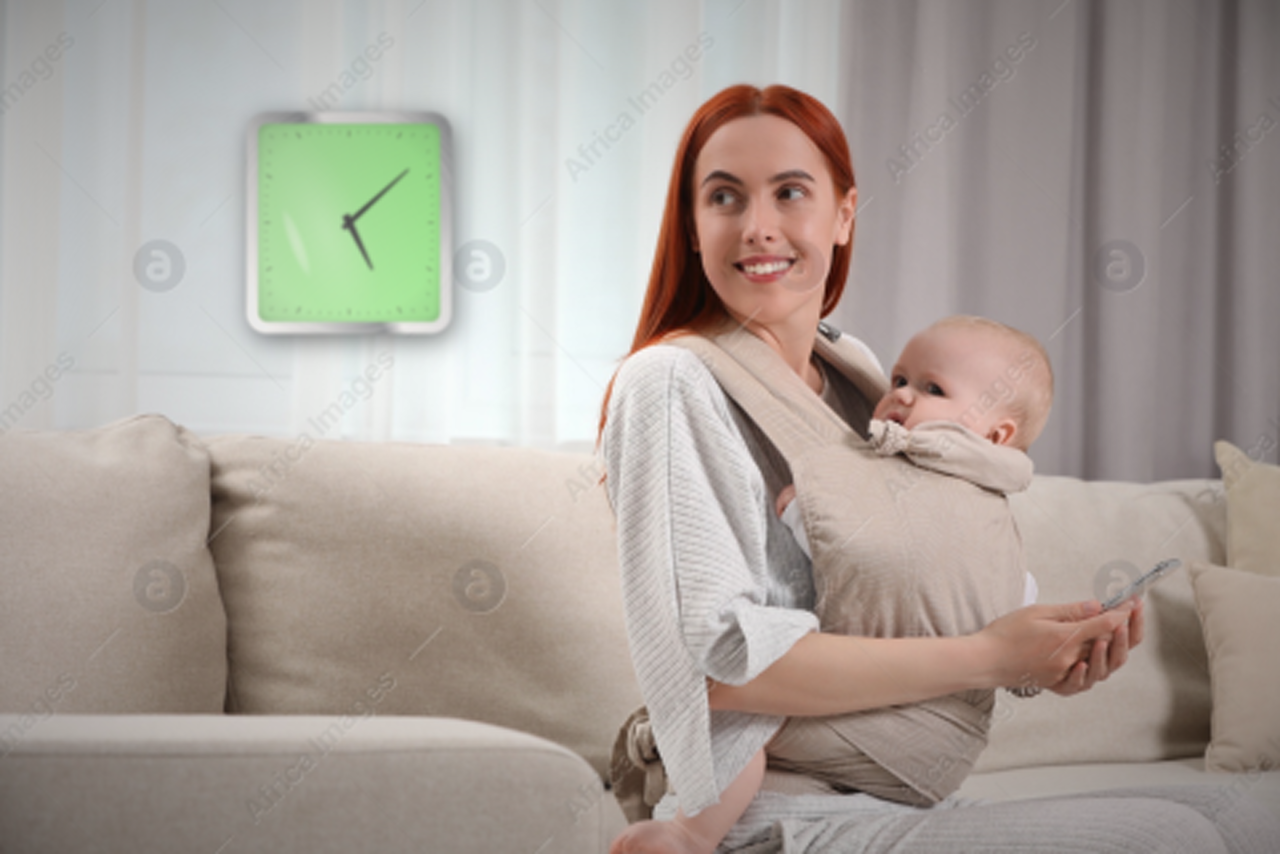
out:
5 h 08 min
